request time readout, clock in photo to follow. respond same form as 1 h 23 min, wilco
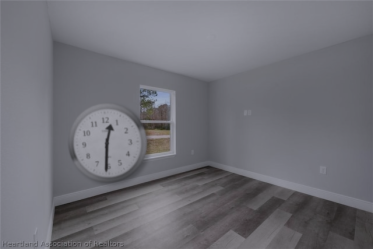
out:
12 h 31 min
